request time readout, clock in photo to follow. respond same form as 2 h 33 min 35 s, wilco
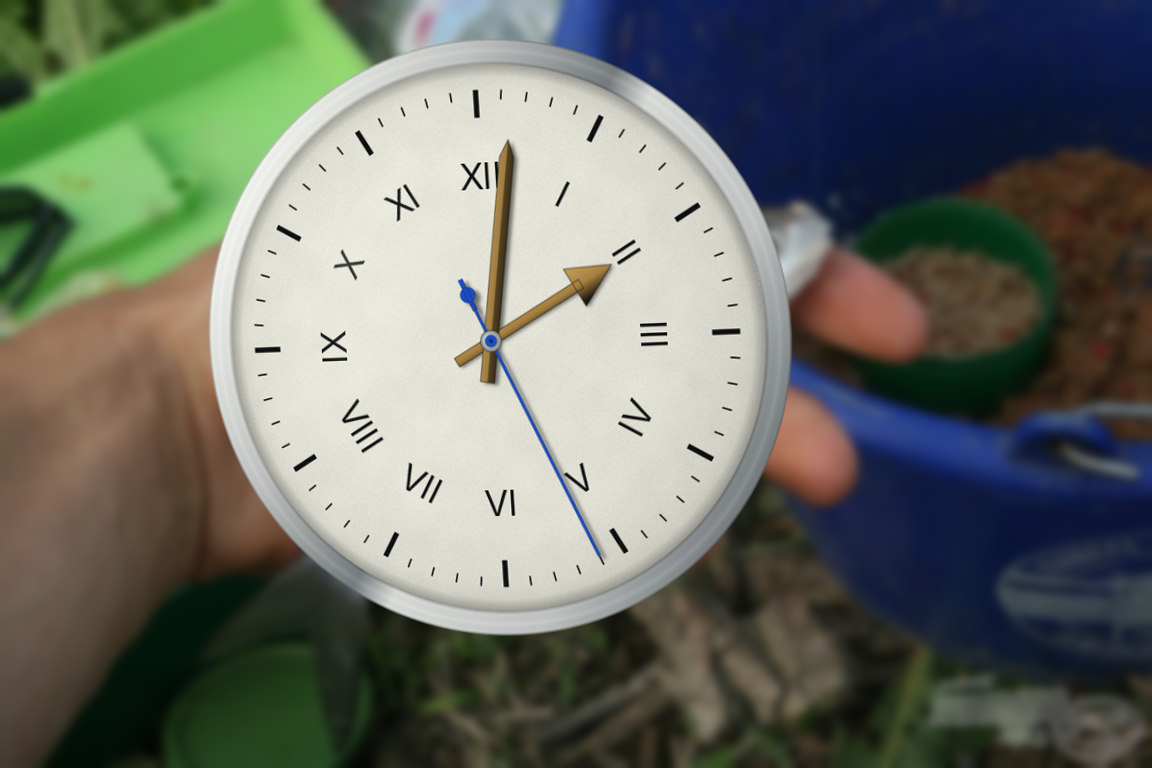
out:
2 h 01 min 26 s
